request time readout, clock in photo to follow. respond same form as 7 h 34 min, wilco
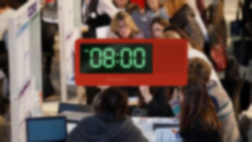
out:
8 h 00 min
